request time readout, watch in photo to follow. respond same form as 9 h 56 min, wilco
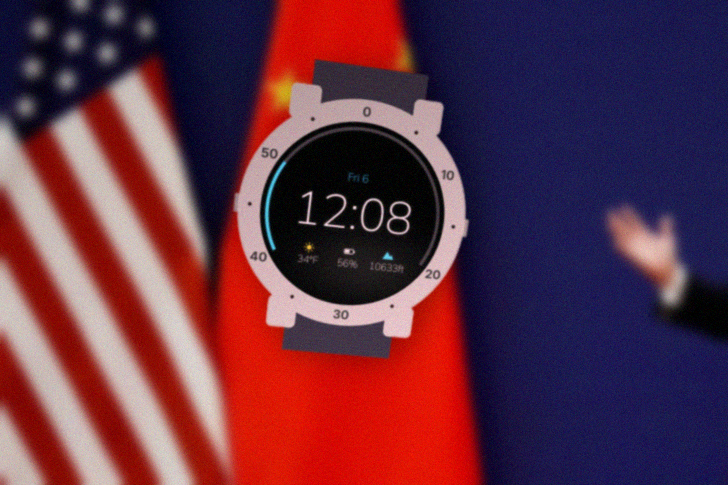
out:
12 h 08 min
